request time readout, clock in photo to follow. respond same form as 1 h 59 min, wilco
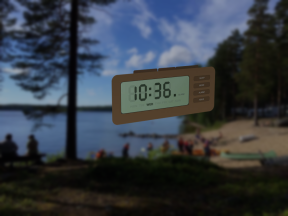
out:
10 h 36 min
